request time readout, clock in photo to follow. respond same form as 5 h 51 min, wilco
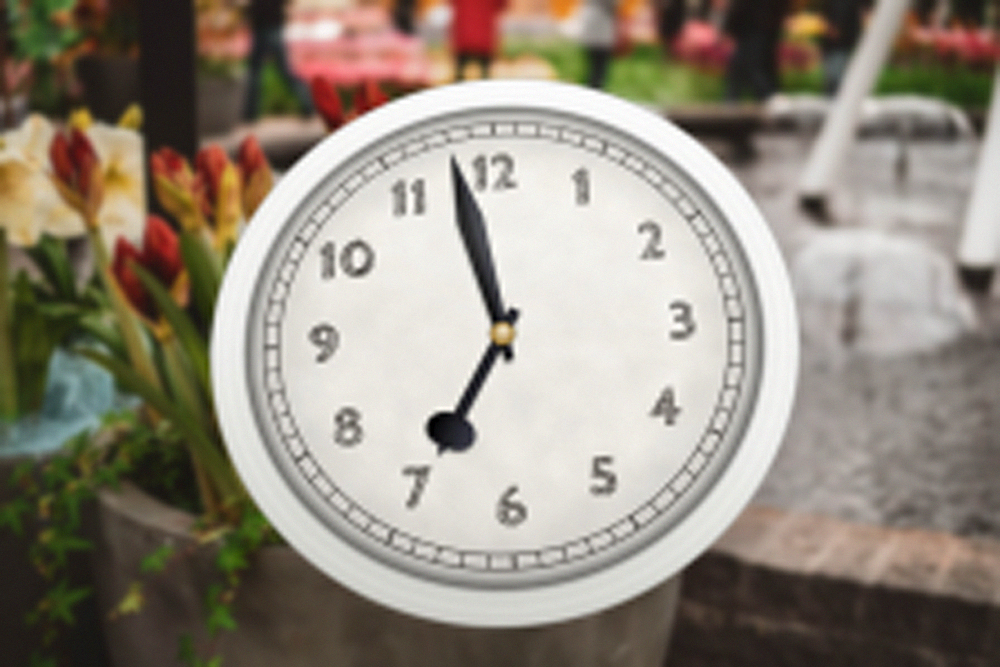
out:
6 h 58 min
